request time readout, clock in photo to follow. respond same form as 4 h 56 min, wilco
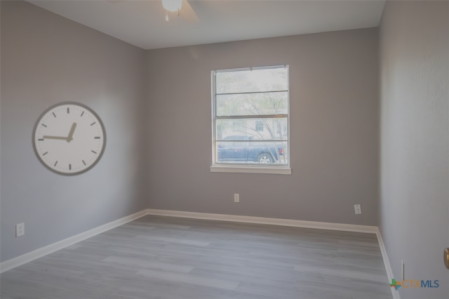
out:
12 h 46 min
